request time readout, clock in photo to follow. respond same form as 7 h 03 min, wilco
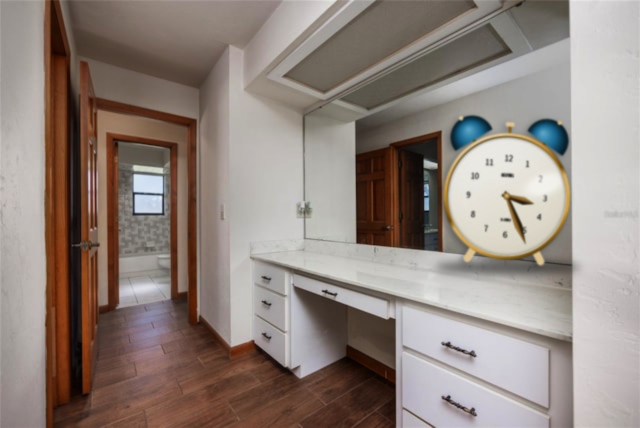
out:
3 h 26 min
